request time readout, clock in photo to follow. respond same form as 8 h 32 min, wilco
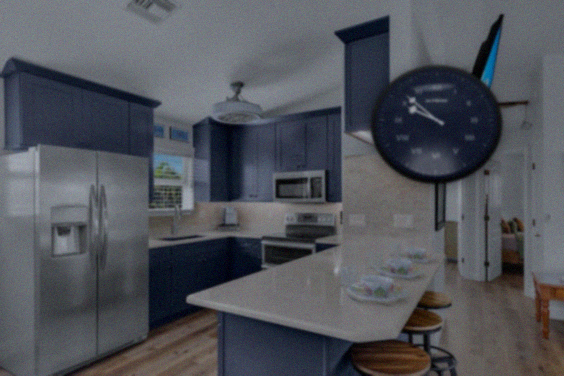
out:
9 h 52 min
